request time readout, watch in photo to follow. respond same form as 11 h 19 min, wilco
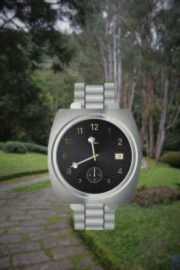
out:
11 h 41 min
